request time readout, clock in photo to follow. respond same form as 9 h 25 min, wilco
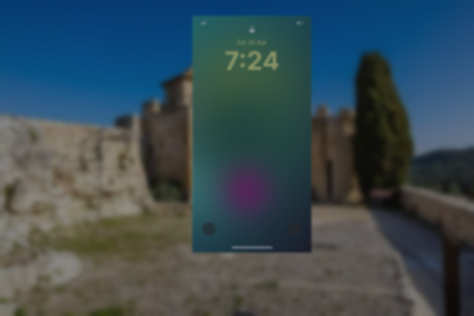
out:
7 h 24 min
